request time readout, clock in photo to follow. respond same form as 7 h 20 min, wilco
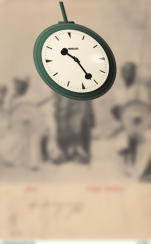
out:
10 h 26 min
